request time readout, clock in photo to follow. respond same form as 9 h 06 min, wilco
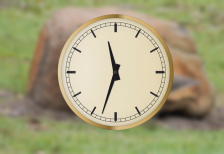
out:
11 h 33 min
